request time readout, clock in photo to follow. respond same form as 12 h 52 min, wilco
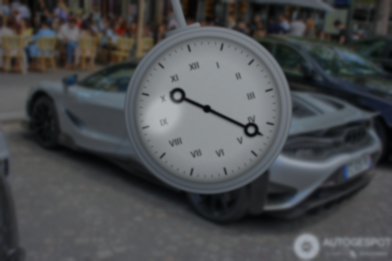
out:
10 h 22 min
